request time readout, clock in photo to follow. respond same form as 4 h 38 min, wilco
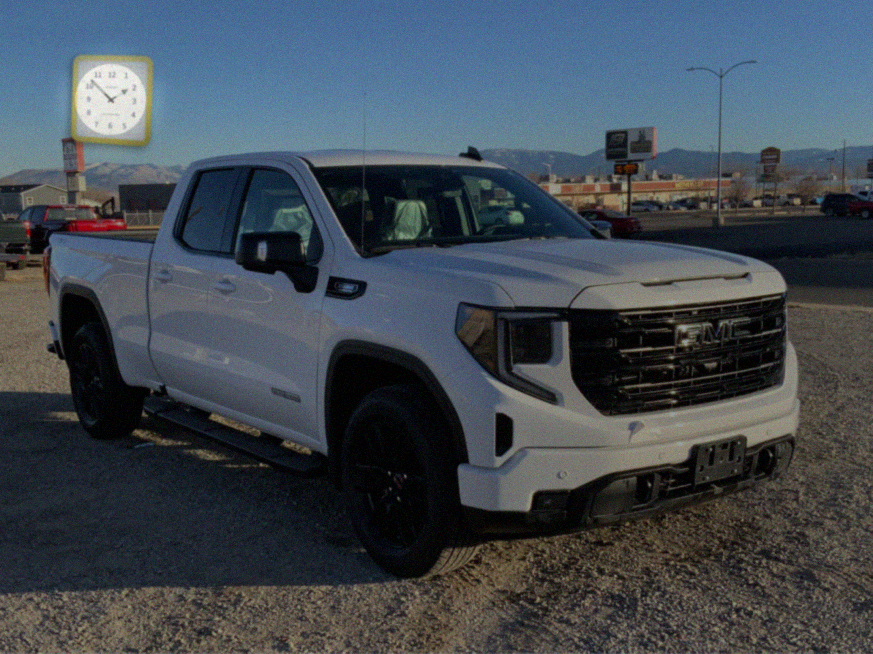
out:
1 h 52 min
